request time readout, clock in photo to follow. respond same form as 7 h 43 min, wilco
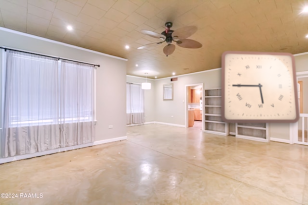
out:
5 h 45 min
